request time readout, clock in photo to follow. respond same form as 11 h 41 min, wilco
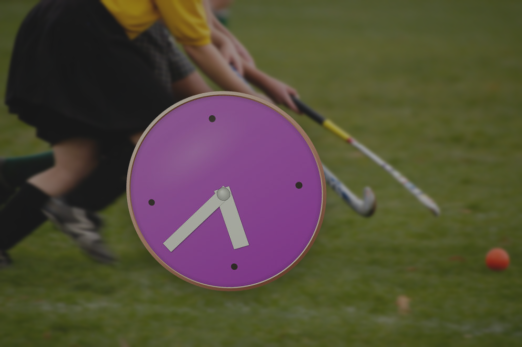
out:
5 h 39 min
